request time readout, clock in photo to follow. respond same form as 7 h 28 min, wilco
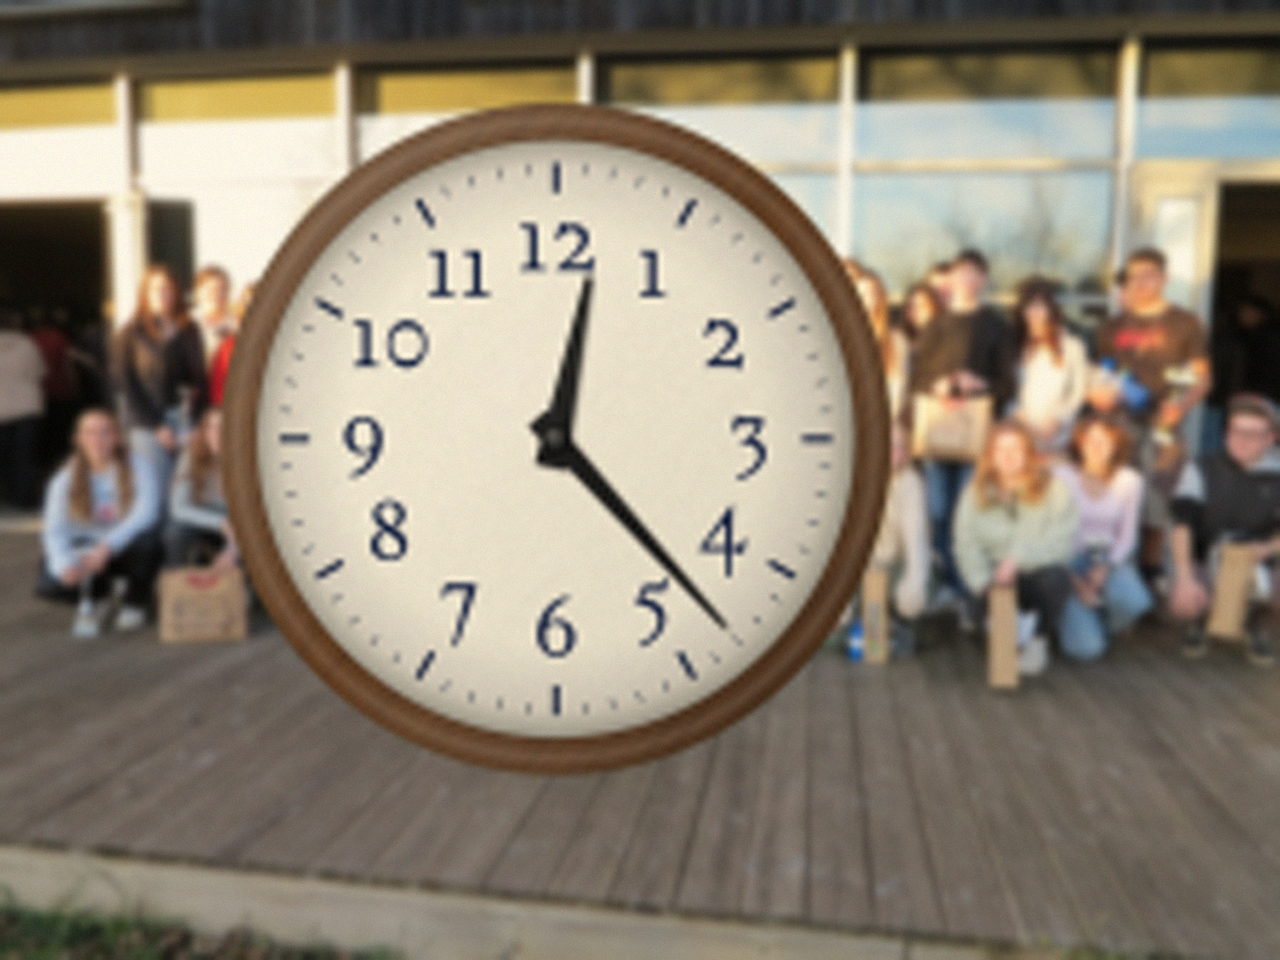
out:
12 h 23 min
